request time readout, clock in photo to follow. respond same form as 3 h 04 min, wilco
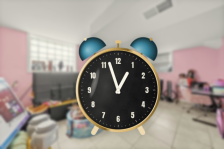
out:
12 h 57 min
